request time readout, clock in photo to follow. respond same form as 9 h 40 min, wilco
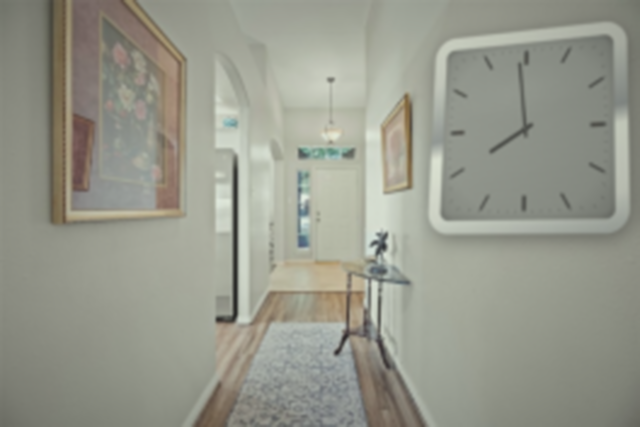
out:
7 h 59 min
